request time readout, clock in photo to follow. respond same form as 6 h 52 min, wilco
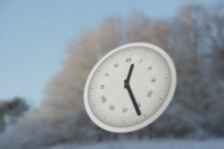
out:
12 h 26 min
